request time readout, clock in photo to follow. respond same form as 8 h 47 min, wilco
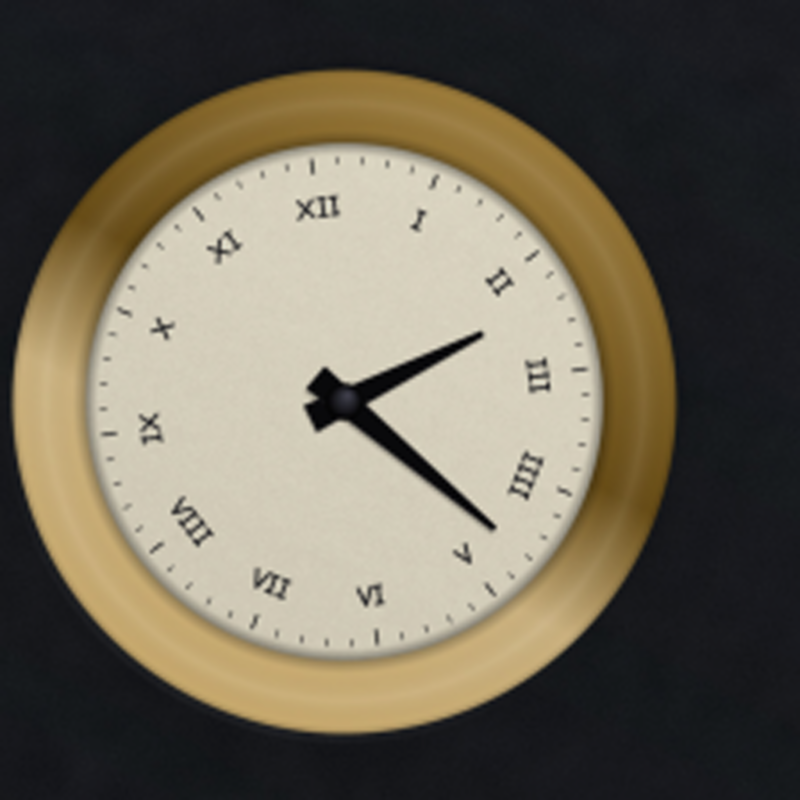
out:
2 h 23 min
